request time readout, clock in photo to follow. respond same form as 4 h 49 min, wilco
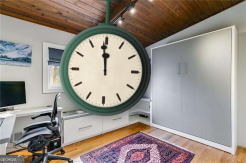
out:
11 h 59 min
